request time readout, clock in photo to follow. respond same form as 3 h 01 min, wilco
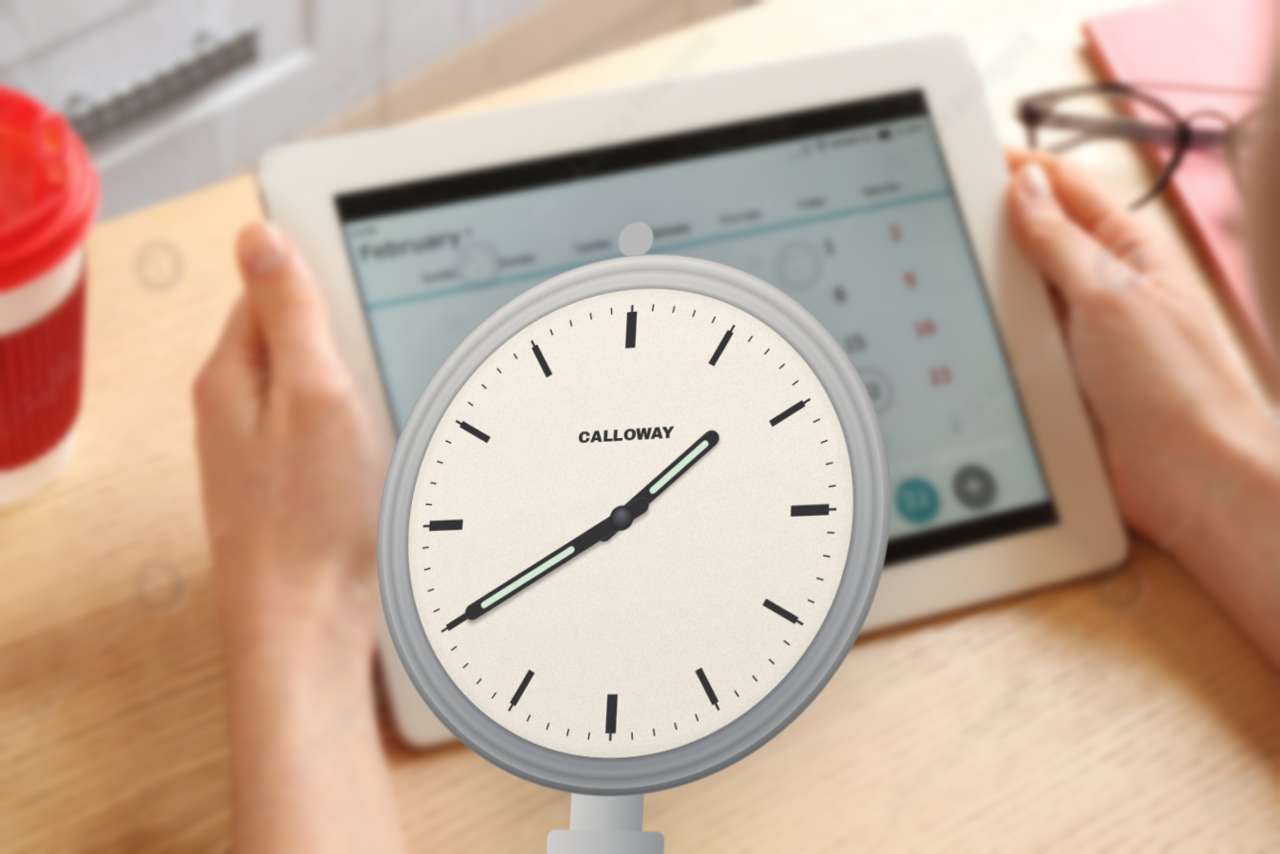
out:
1 h 40 min
